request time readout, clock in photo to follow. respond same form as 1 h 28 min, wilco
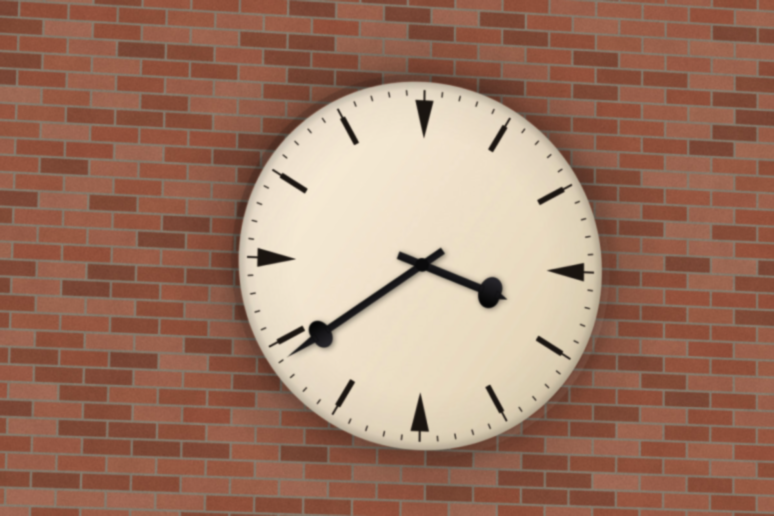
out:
3 h 39 min
